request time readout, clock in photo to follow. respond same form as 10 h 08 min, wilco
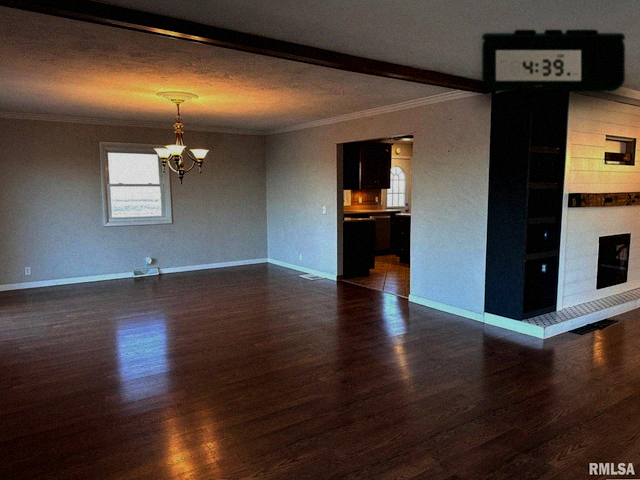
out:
4 h 39 min
